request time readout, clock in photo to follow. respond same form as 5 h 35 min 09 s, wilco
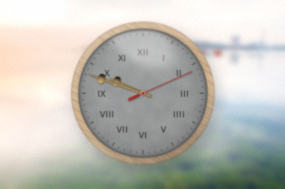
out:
9 h 48 min 11 s
